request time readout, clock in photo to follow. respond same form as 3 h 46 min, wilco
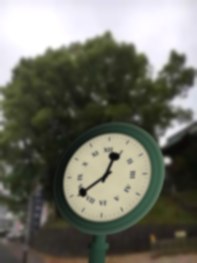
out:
12 h 39 min
